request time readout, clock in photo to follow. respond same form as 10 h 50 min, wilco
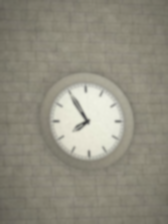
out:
7 h 55 min
